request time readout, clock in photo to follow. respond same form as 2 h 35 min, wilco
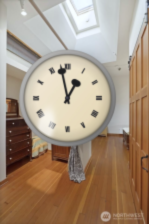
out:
12 h 58 min
